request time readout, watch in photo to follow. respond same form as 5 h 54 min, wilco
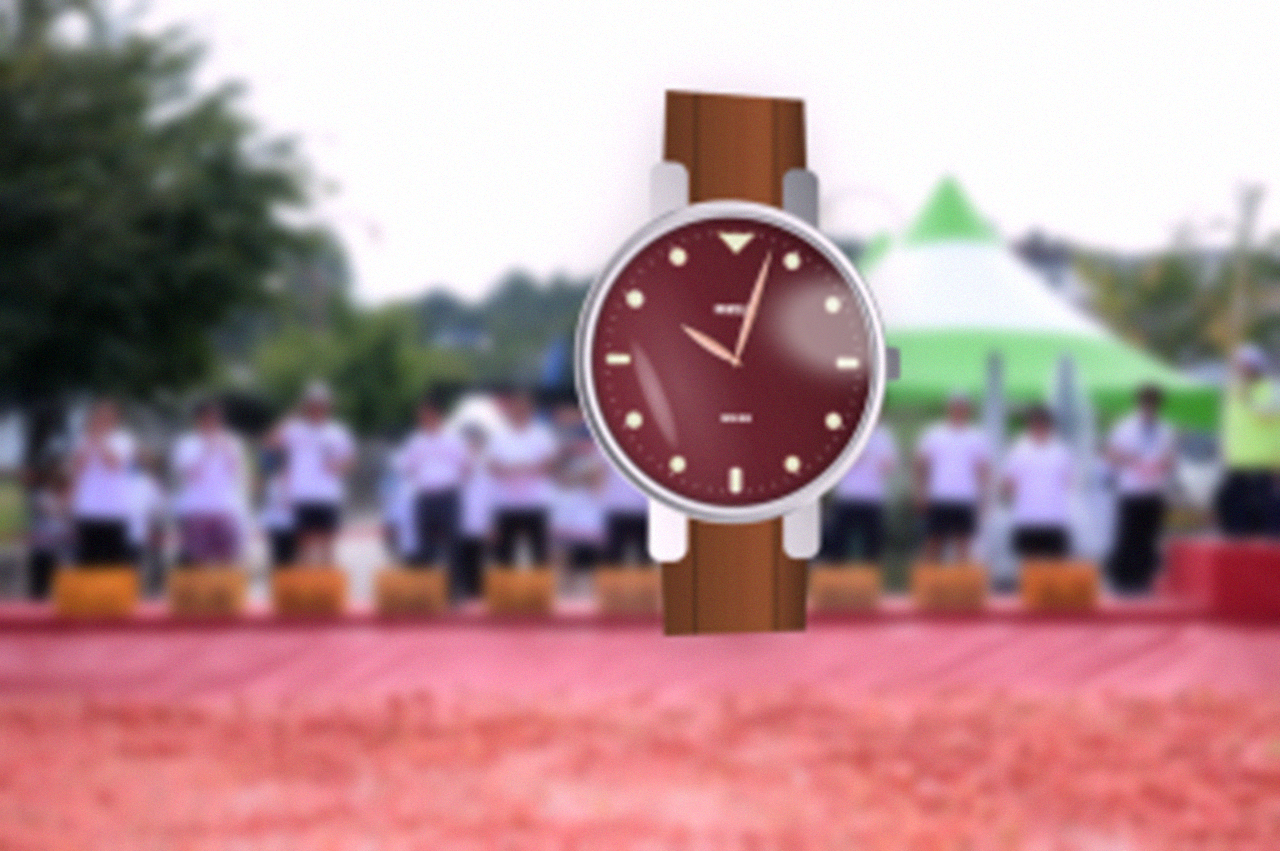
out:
10 h 03 min
